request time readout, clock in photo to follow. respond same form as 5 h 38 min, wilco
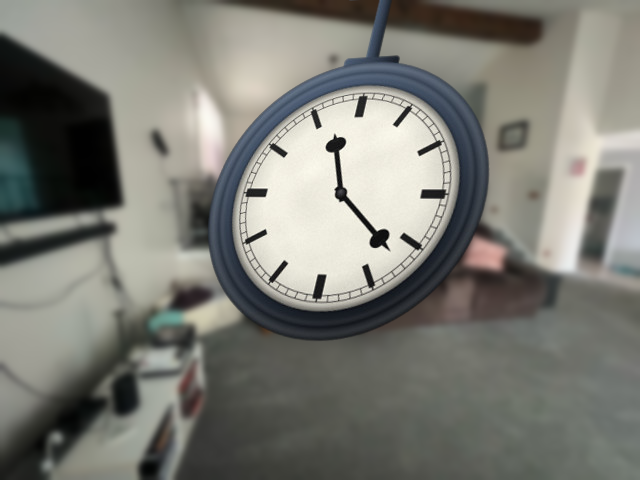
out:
11 h 22 min
